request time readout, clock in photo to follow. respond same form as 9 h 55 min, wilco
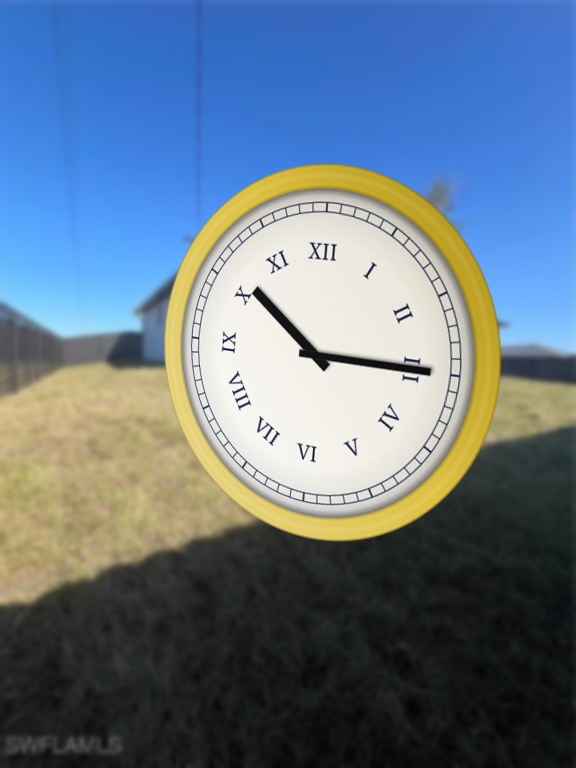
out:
10 h 15 min
